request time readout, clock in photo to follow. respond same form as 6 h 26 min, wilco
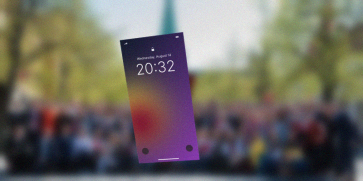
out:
20 h 32 min
